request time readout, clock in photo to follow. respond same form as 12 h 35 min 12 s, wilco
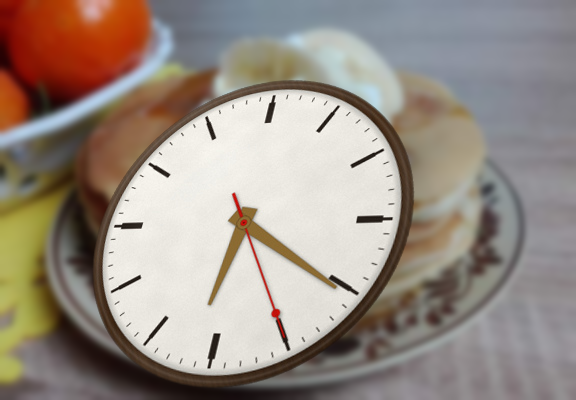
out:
6 h 20 min 25 s
